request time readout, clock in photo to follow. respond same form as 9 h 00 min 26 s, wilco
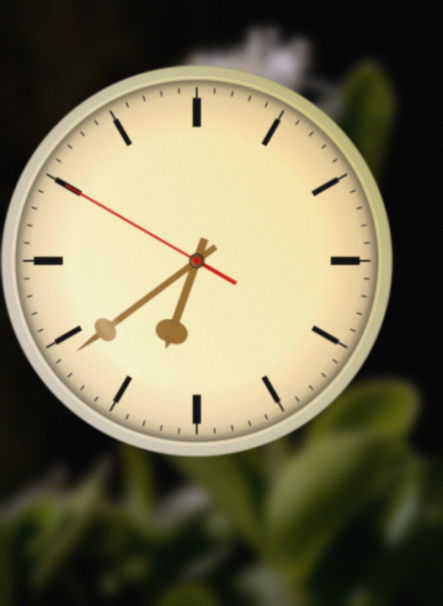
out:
6 h 38 min 50 s
